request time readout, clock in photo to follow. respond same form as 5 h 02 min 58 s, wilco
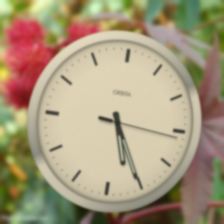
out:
5 h 25 min 16 s
